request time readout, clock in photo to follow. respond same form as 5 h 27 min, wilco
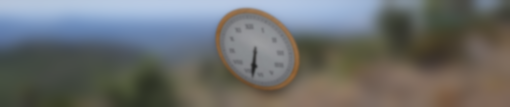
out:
6 h 33 min
